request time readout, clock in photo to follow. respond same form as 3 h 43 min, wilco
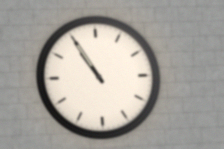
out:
10 h 55 min
